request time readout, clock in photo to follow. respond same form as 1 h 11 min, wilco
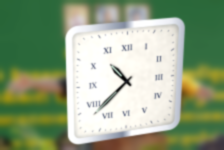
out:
10 h 38 min
